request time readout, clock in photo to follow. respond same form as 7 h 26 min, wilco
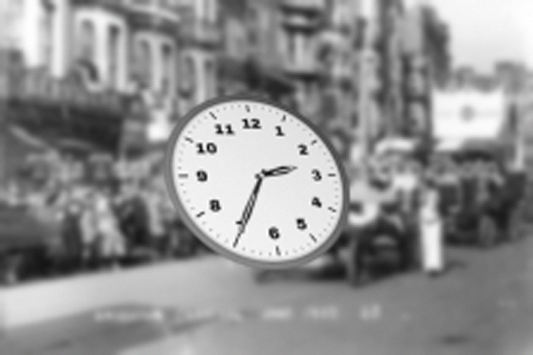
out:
2 h 35 min
